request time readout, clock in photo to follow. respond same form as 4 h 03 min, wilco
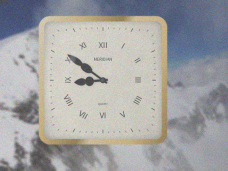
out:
8 h 51 min
